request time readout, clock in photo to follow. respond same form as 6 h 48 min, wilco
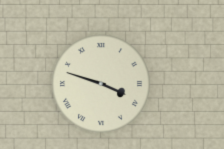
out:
3 h 48 min
